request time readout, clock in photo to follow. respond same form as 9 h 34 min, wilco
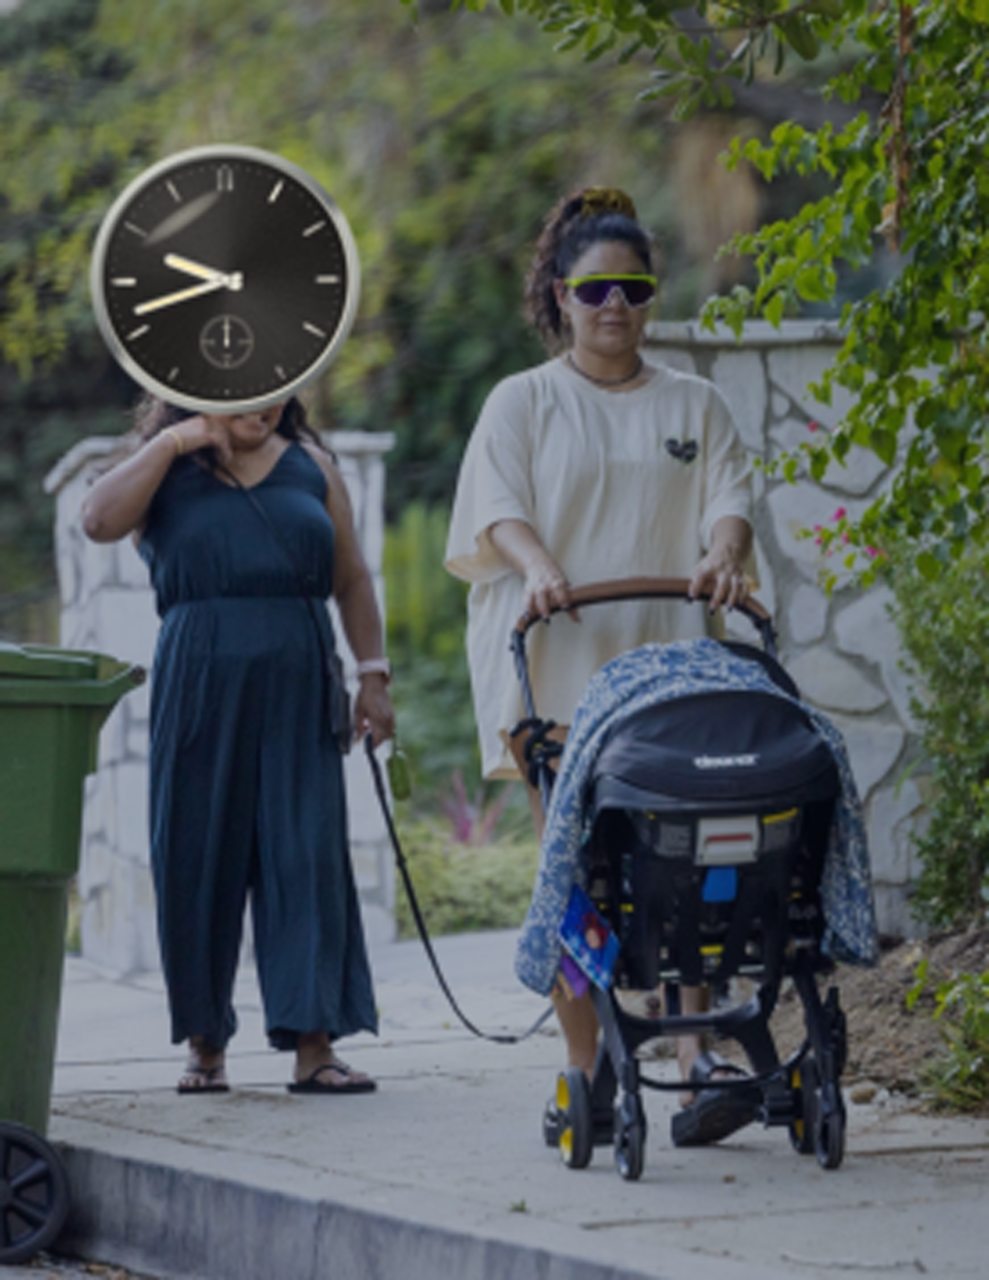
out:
9 h 42 min
